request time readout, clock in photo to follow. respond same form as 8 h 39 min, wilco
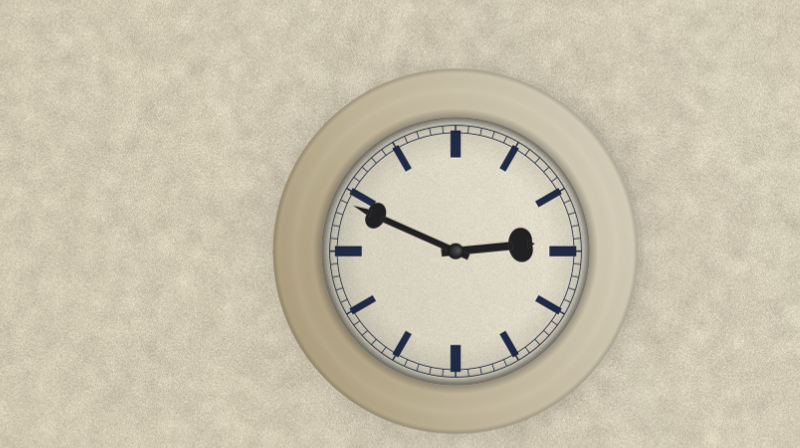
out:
2 h 49 min
